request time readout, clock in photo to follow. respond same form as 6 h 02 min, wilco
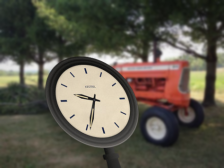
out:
9 h 34 min
